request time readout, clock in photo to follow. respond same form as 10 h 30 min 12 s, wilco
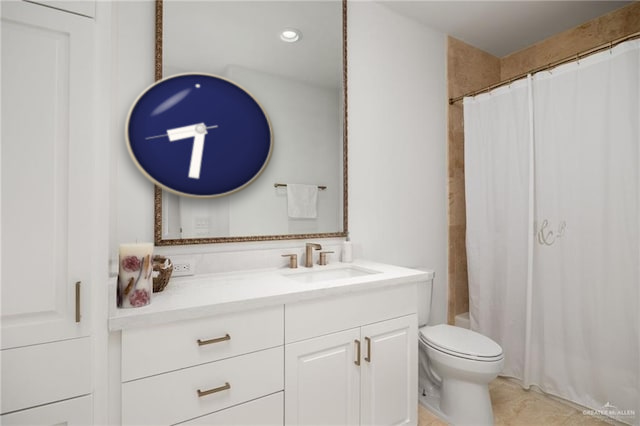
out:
8 h 31 min 43 s
